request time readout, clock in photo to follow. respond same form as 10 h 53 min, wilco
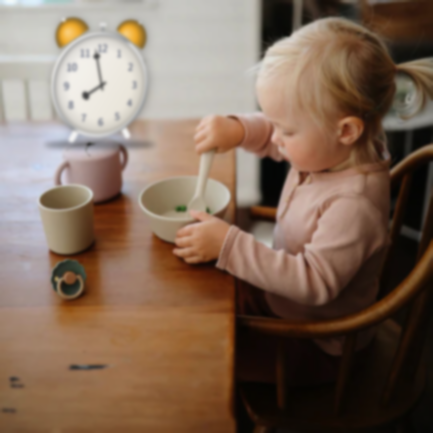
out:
7 h 58 min
